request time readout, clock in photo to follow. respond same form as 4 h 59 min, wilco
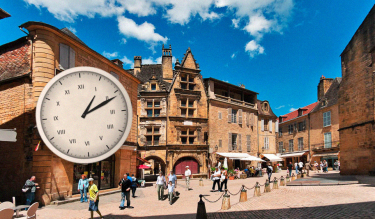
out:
1 h 11 min
